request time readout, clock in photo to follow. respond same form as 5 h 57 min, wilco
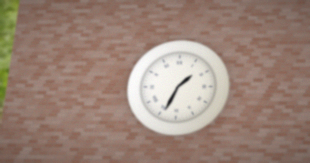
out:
1 h 34 min
